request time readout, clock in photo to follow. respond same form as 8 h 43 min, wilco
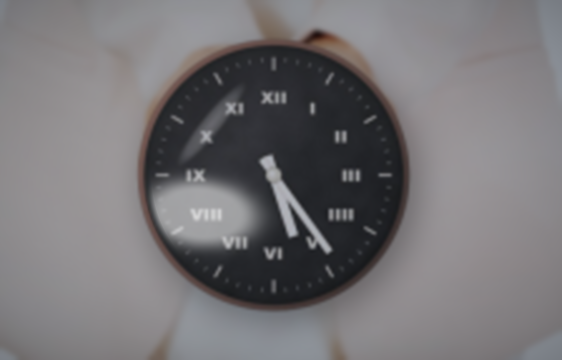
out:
5 h 24 min
